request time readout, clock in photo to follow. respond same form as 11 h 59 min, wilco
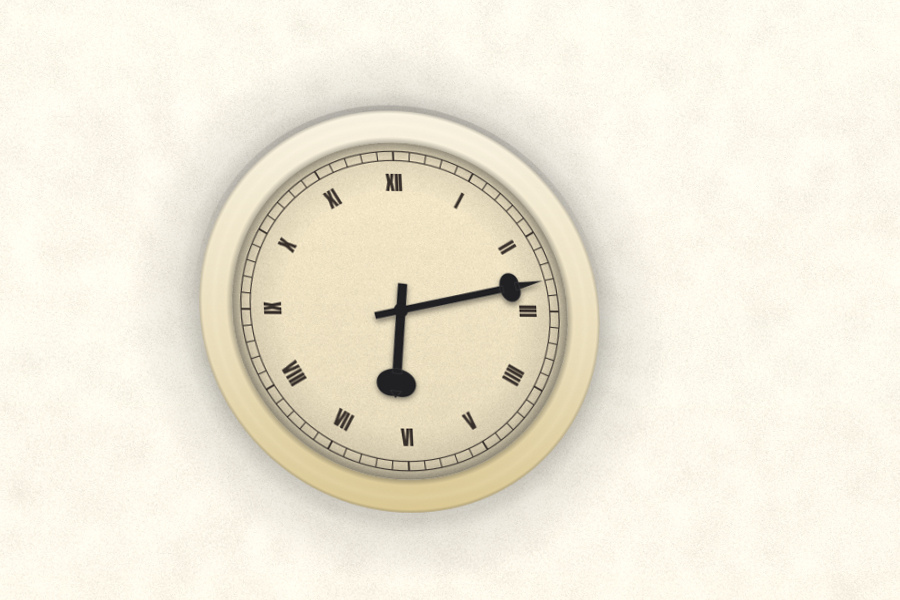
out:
6 h 13 min
